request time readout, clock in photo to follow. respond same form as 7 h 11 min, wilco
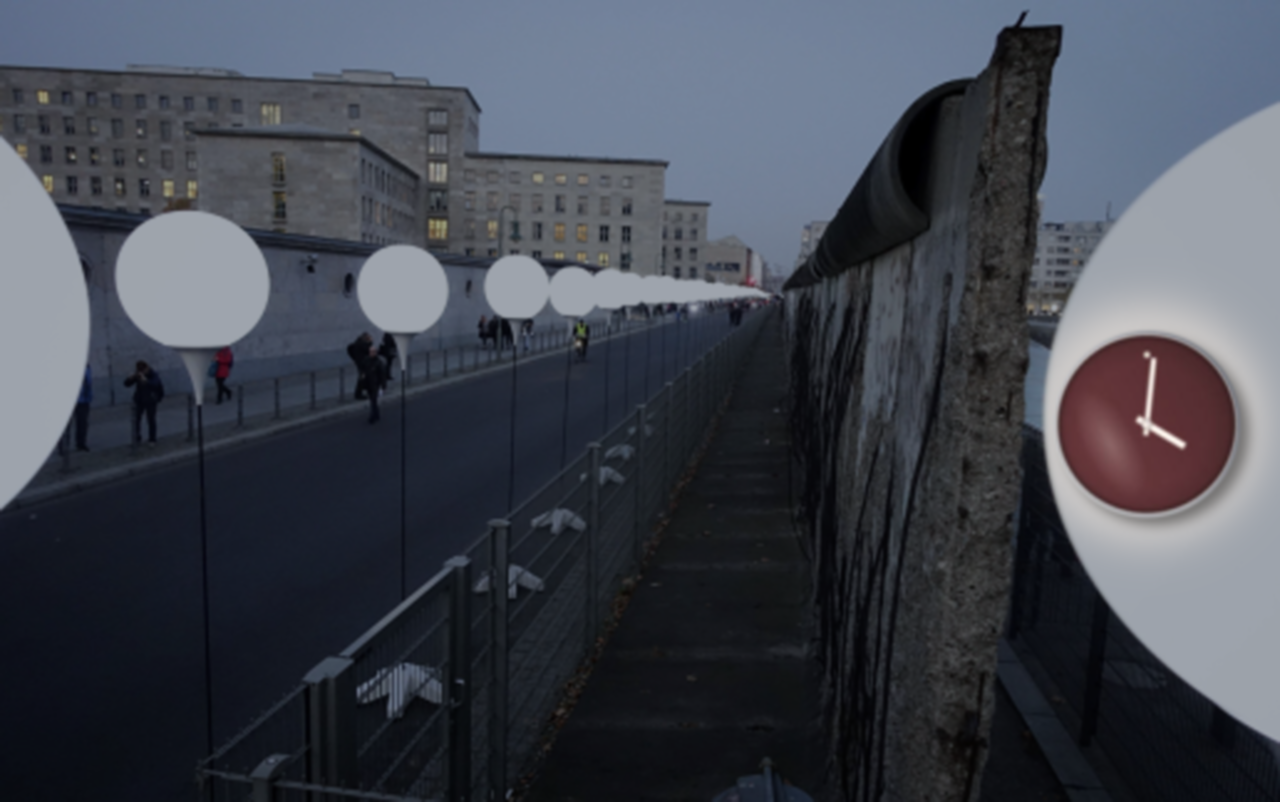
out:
4 h 01 min
